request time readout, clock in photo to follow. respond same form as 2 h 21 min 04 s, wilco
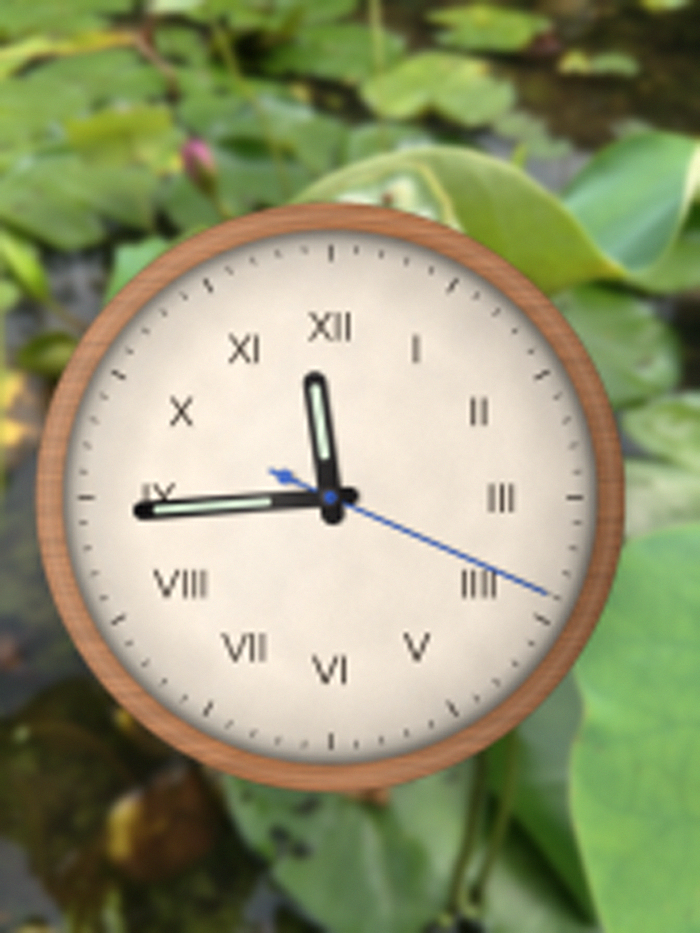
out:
11 h 44 min 19 s
